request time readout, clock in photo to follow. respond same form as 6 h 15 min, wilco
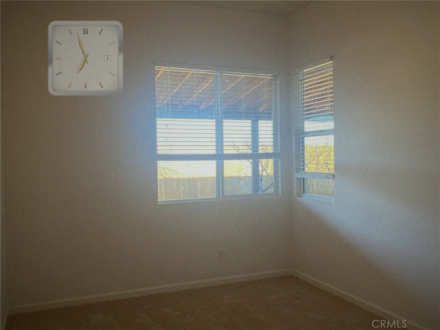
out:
6 h 57 min
